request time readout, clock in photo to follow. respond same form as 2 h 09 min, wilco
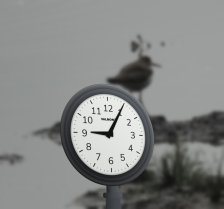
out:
9 h 05 min
